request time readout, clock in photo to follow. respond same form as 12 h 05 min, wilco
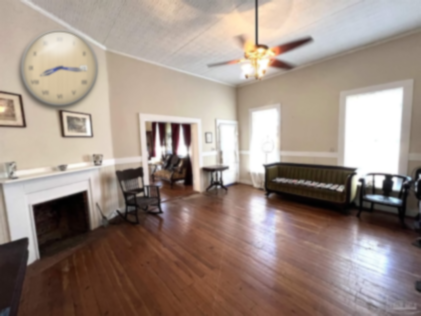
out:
8 h 16 min
